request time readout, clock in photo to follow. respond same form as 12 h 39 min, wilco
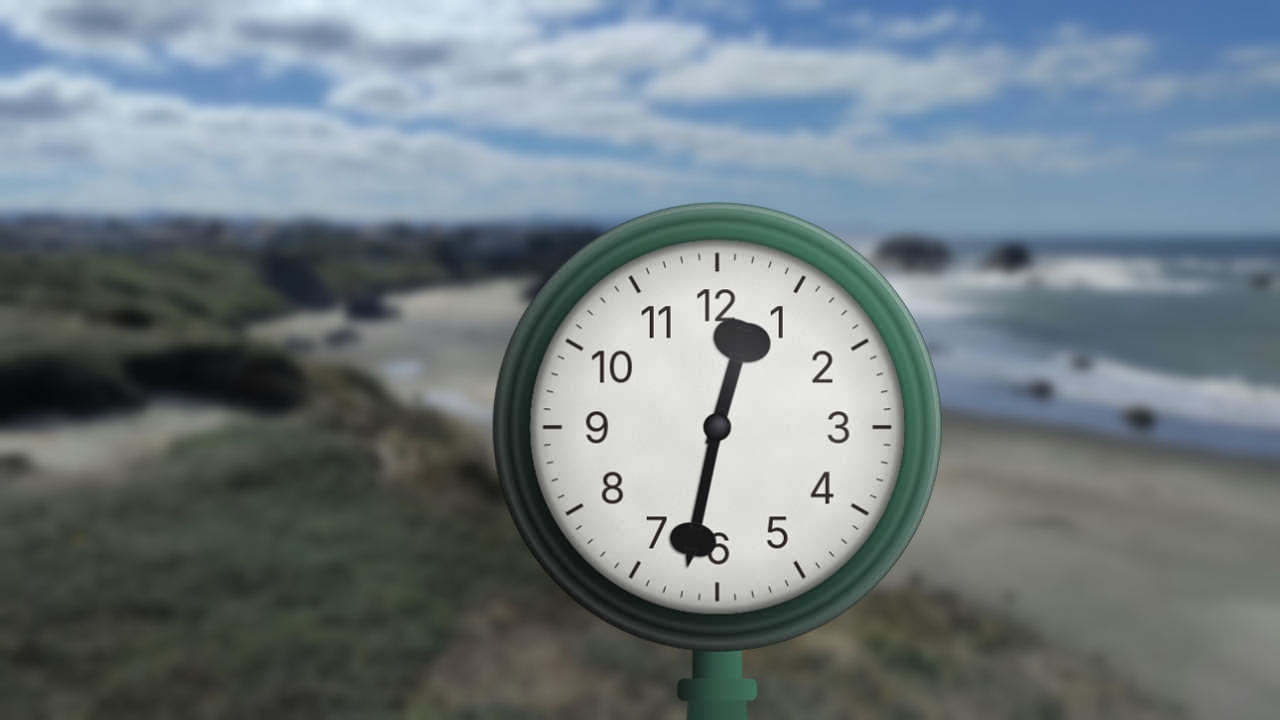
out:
12 h 32 min
